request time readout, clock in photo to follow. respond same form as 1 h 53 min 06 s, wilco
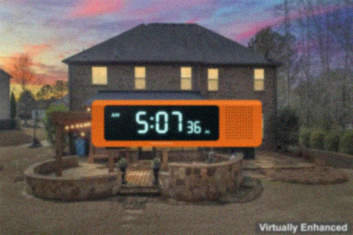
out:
5 h 07 min 36 s
